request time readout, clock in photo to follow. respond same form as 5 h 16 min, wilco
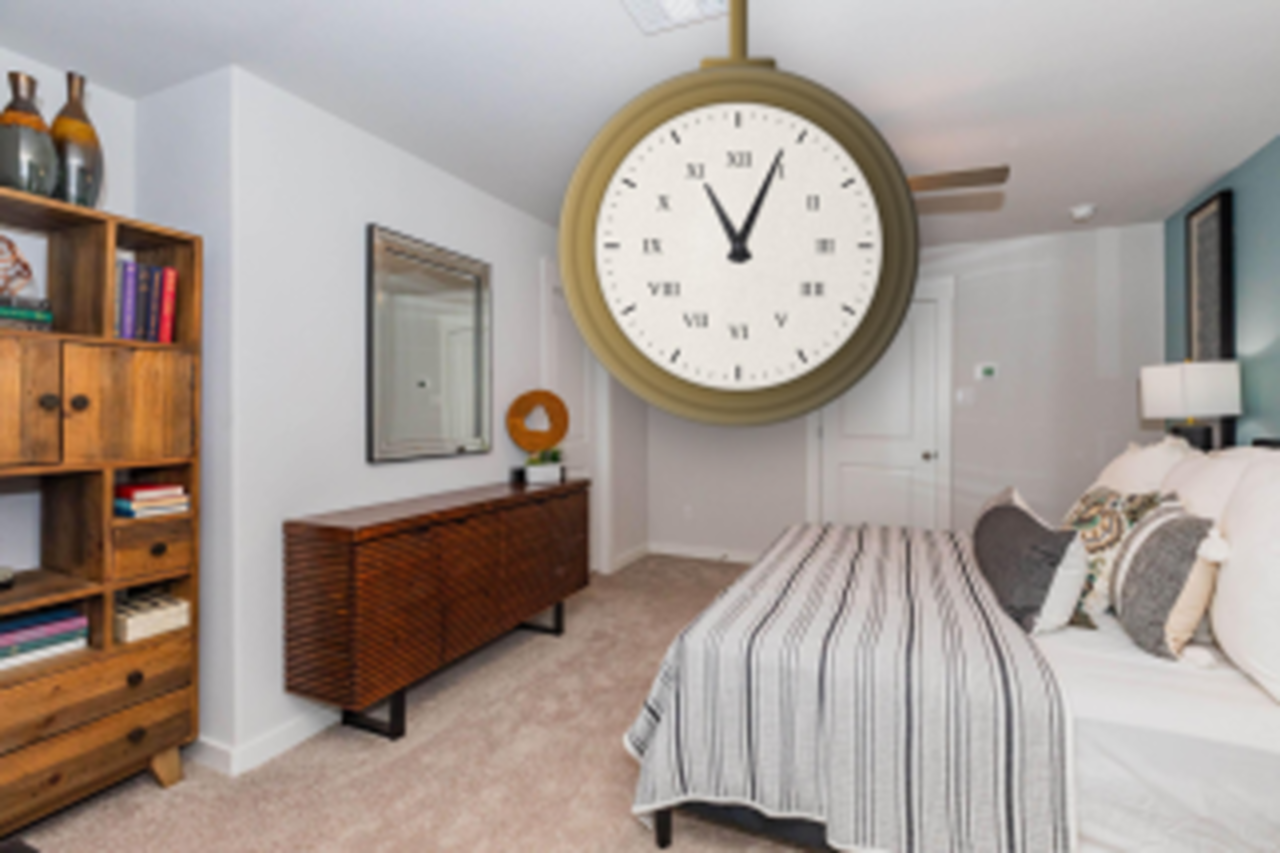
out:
11 h 04 min
